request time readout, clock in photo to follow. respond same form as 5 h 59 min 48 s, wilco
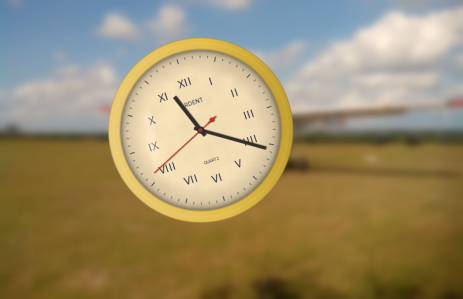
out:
11 h 20 min 41 s
